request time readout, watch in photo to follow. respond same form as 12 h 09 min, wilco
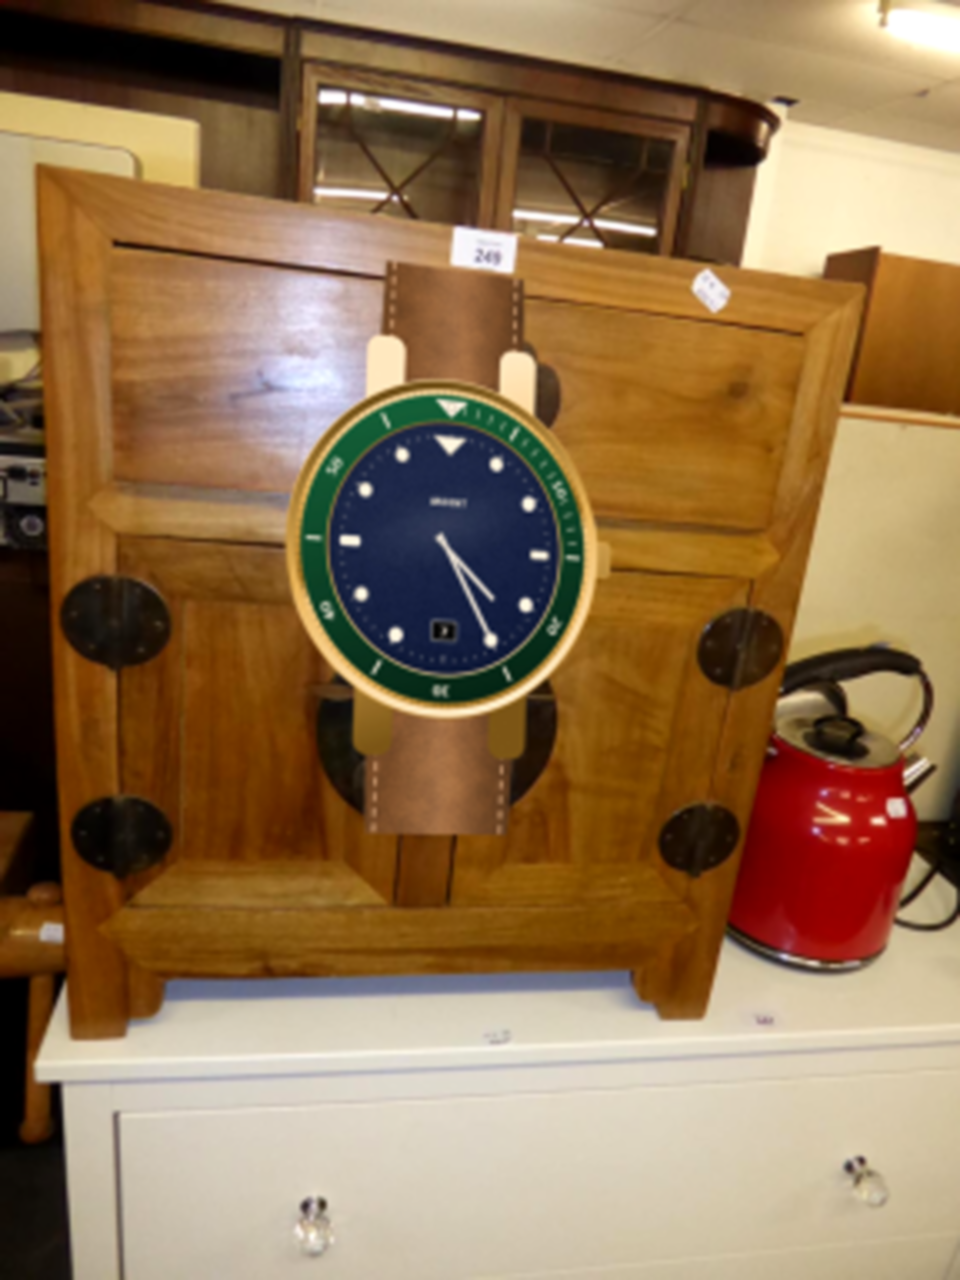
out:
4 h 25 min
